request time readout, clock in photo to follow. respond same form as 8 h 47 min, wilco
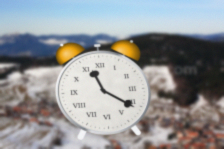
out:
11 h 21 min
